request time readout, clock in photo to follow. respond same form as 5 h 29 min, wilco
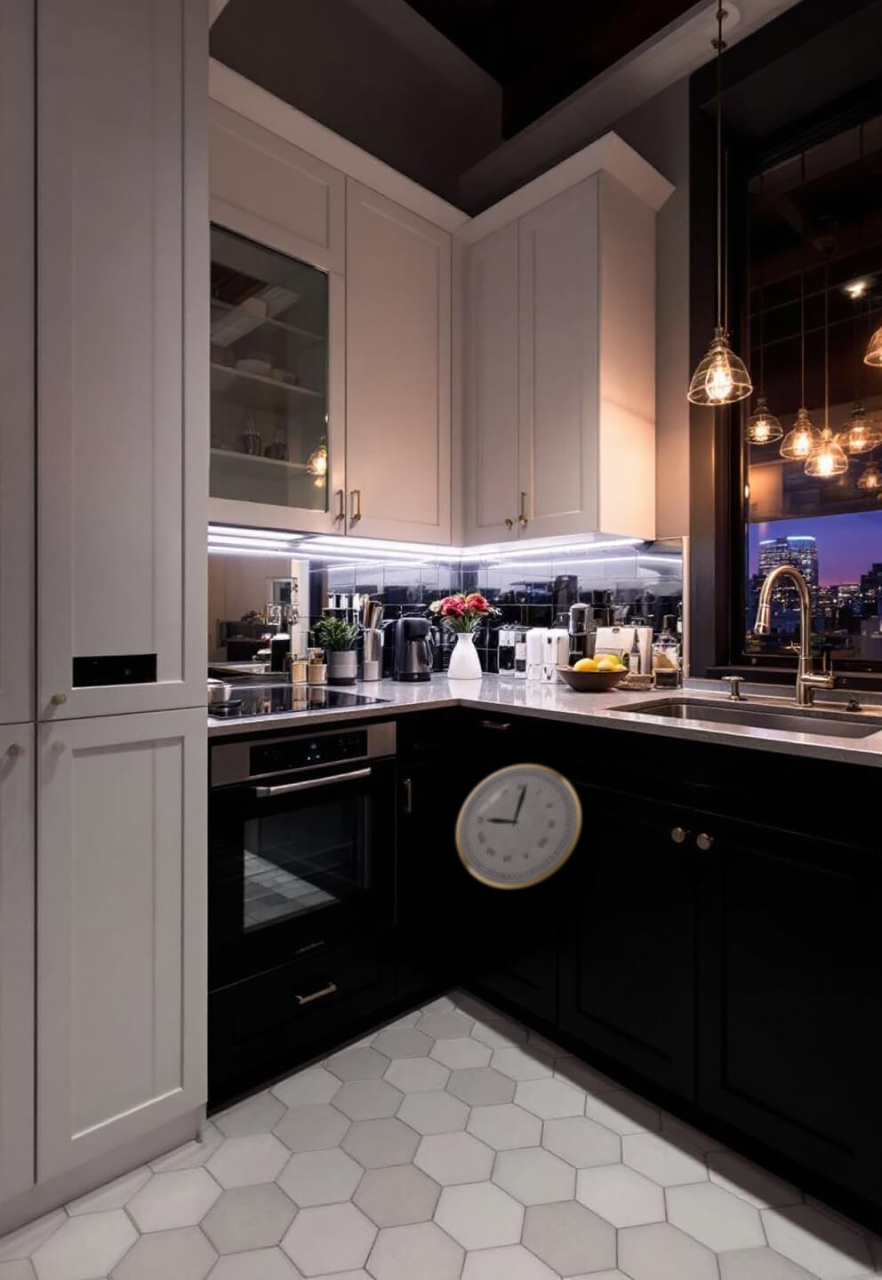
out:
9 h 01 min
